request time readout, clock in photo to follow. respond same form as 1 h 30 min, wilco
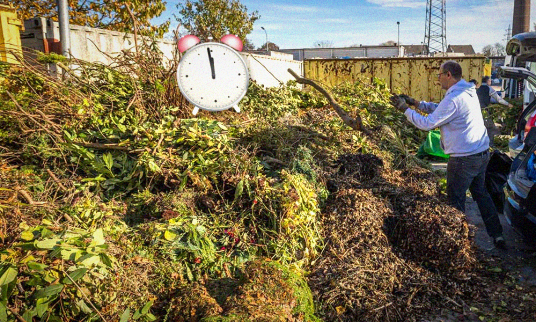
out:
11 h 59 min
